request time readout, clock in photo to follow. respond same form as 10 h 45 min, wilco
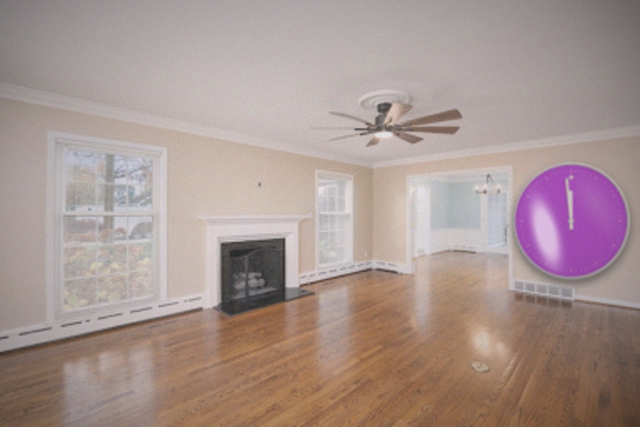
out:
11 h 59 min
